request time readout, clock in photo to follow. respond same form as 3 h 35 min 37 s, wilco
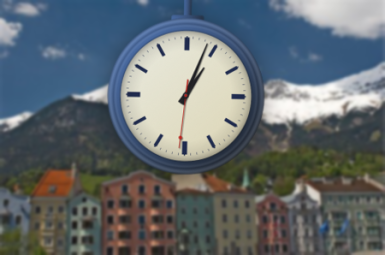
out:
1 h 03 min 31 s
